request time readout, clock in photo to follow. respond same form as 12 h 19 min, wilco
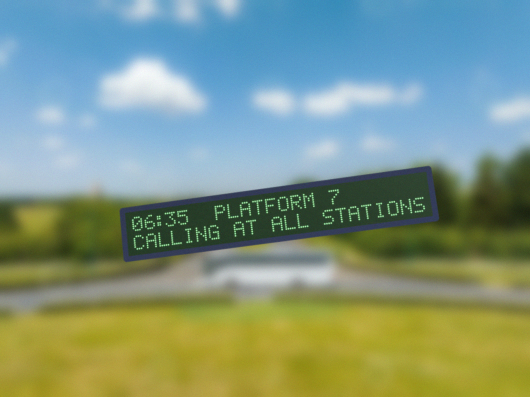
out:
6 h 35 min
